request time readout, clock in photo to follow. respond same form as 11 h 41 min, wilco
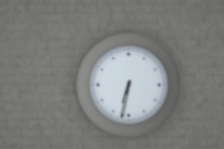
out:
6 h 32 min
